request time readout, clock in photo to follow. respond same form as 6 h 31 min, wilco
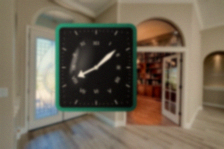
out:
8 h 08 min
